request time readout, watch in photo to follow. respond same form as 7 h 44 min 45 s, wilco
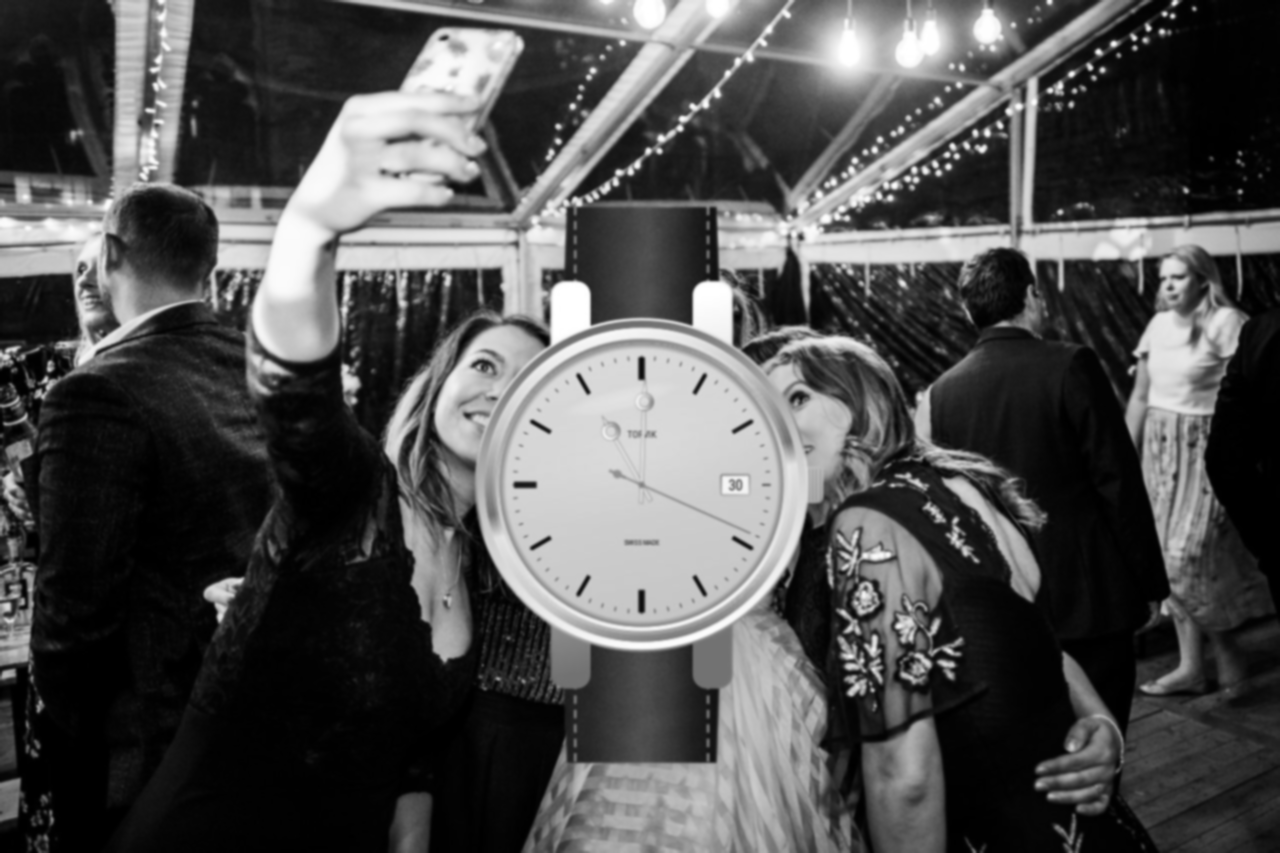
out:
11 h 00 min 19 s
